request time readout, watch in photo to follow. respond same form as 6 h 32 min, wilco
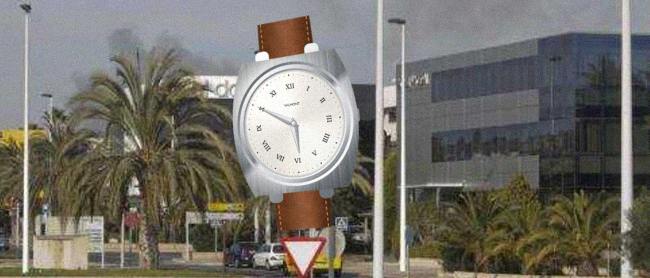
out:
5 h 50 min
